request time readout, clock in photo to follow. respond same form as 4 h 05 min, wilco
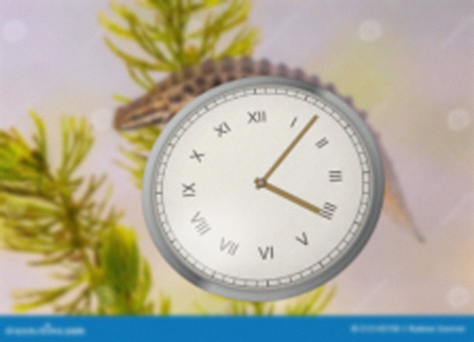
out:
4 h 07 min
